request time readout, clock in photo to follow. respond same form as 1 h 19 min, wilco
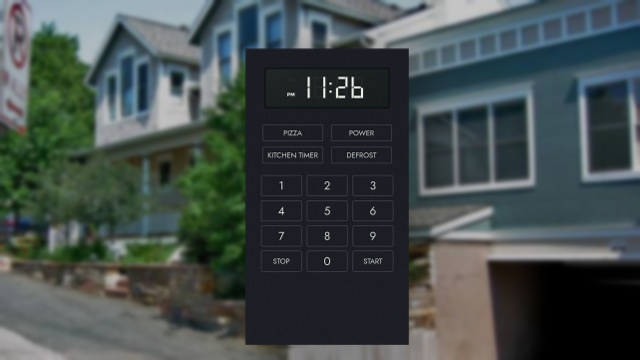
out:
11 h 26 min
